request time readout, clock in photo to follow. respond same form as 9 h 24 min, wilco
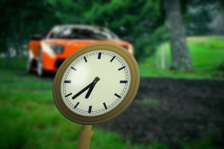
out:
6 h 38 min
